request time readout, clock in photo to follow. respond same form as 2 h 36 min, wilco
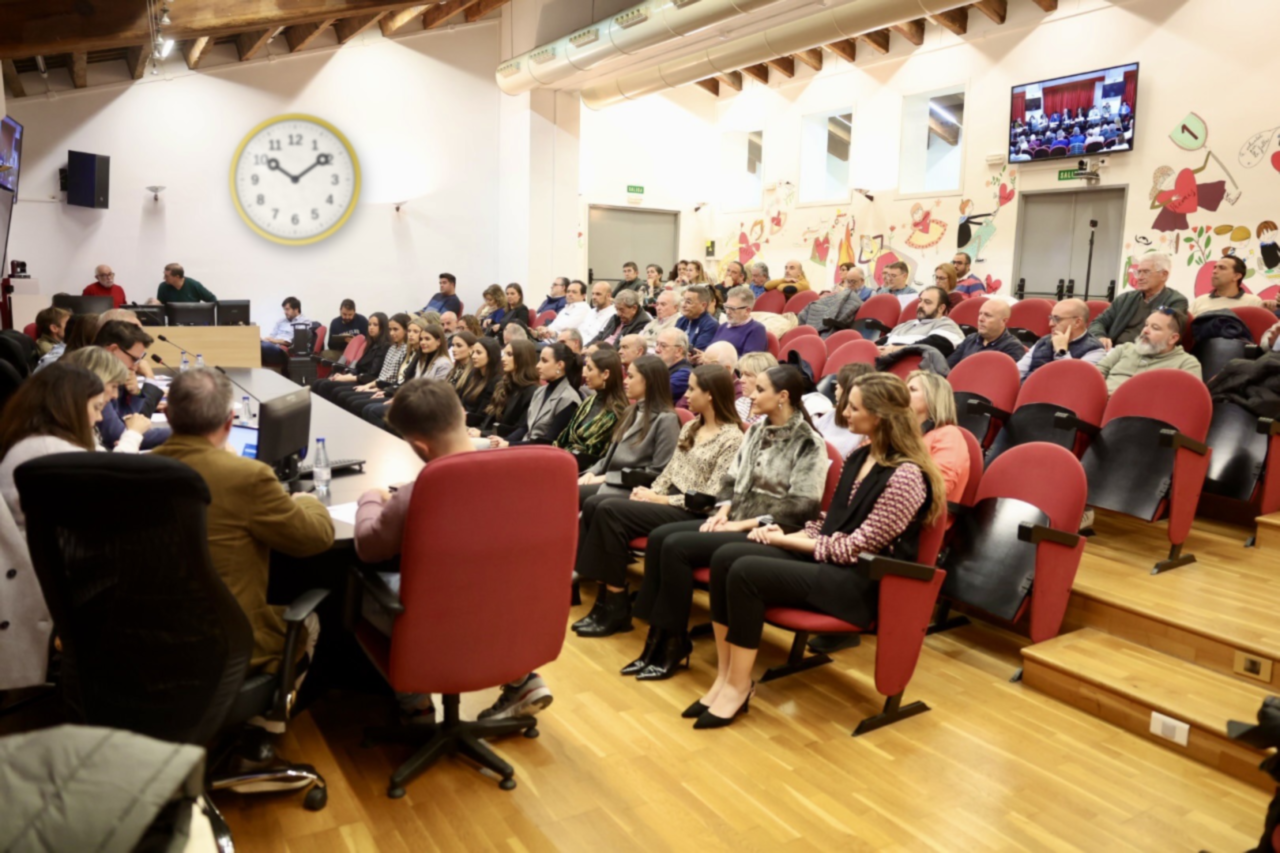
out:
10 h 09 min
